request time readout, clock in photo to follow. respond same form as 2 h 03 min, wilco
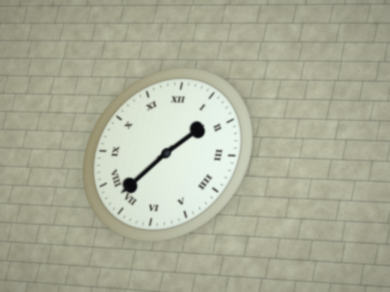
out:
1 h 37 min
